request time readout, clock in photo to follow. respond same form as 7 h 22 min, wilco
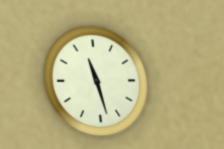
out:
11 h 28 min
